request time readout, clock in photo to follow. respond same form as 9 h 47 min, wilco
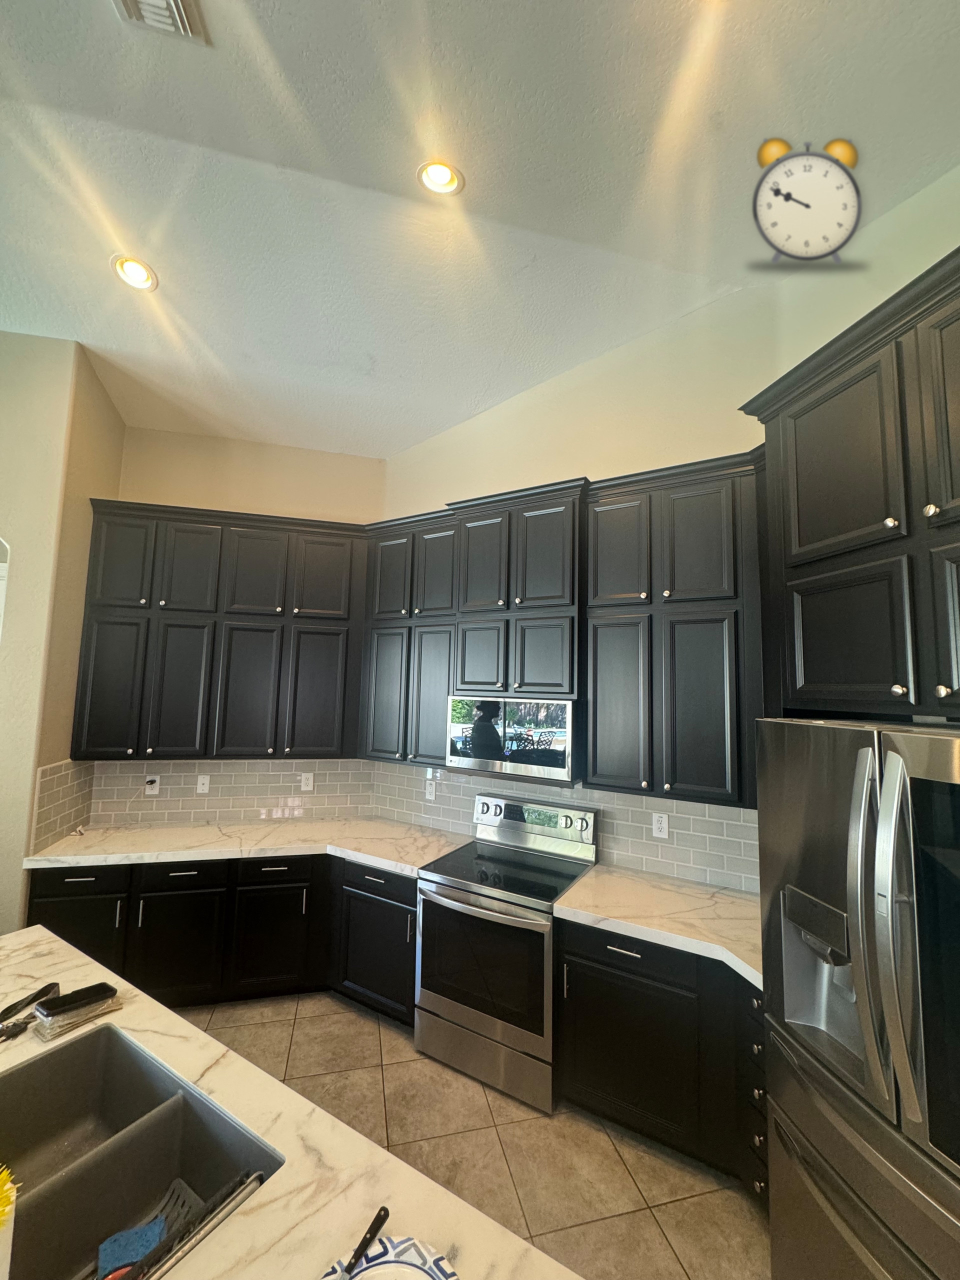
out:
9 h 49 min
